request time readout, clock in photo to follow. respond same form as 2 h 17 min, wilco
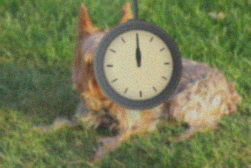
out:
12 h 00 min
